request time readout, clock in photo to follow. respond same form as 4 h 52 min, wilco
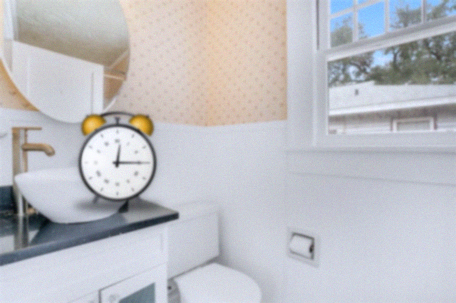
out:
12 h 15 min
